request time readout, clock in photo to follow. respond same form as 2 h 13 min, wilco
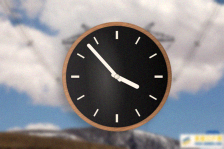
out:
3 h 53 min
